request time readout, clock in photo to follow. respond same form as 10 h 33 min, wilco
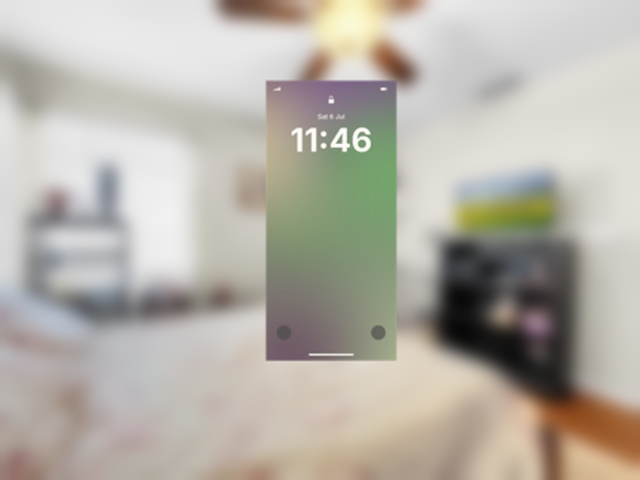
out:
11 h 46 min
